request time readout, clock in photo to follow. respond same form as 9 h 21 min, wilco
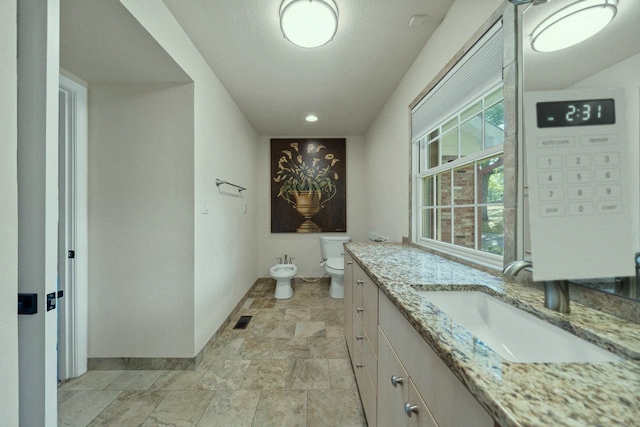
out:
2 h 31 min
